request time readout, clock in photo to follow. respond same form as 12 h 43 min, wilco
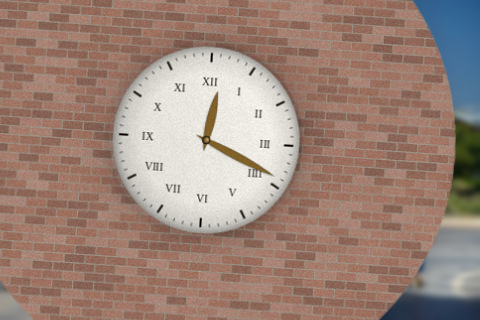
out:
12 h 19 min
